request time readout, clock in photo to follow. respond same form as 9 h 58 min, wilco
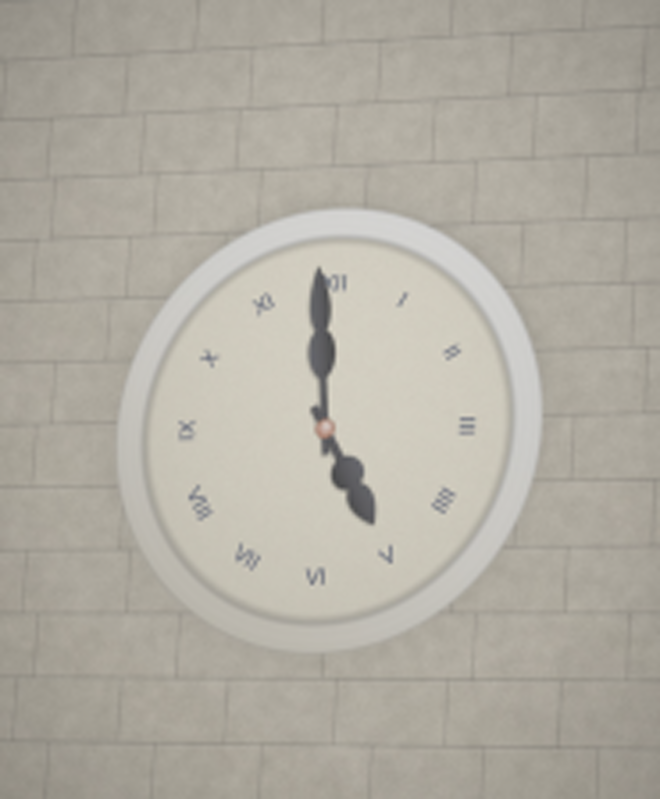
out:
4 h 59 min
